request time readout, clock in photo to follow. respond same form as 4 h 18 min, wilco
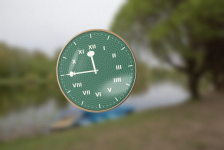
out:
11 h 45 min
